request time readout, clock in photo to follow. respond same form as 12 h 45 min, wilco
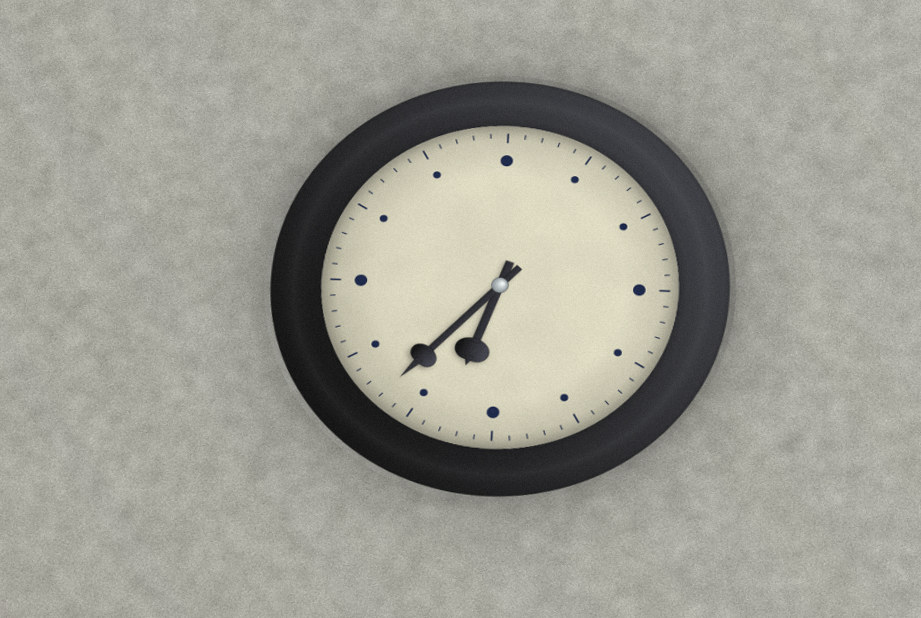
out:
6 h 37 min
